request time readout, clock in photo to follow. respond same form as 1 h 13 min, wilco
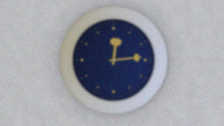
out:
12 h 14 min
